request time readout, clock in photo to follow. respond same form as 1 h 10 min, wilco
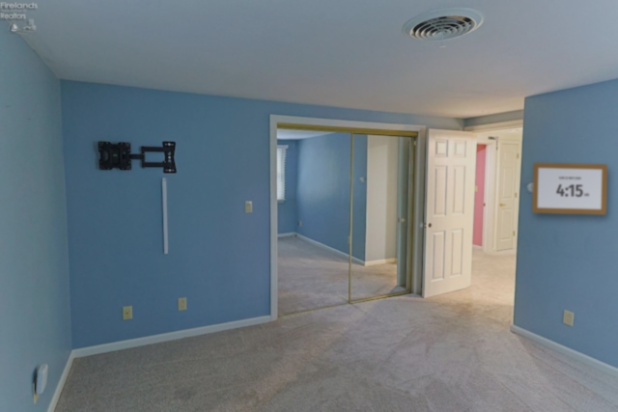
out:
4 h 15 min
